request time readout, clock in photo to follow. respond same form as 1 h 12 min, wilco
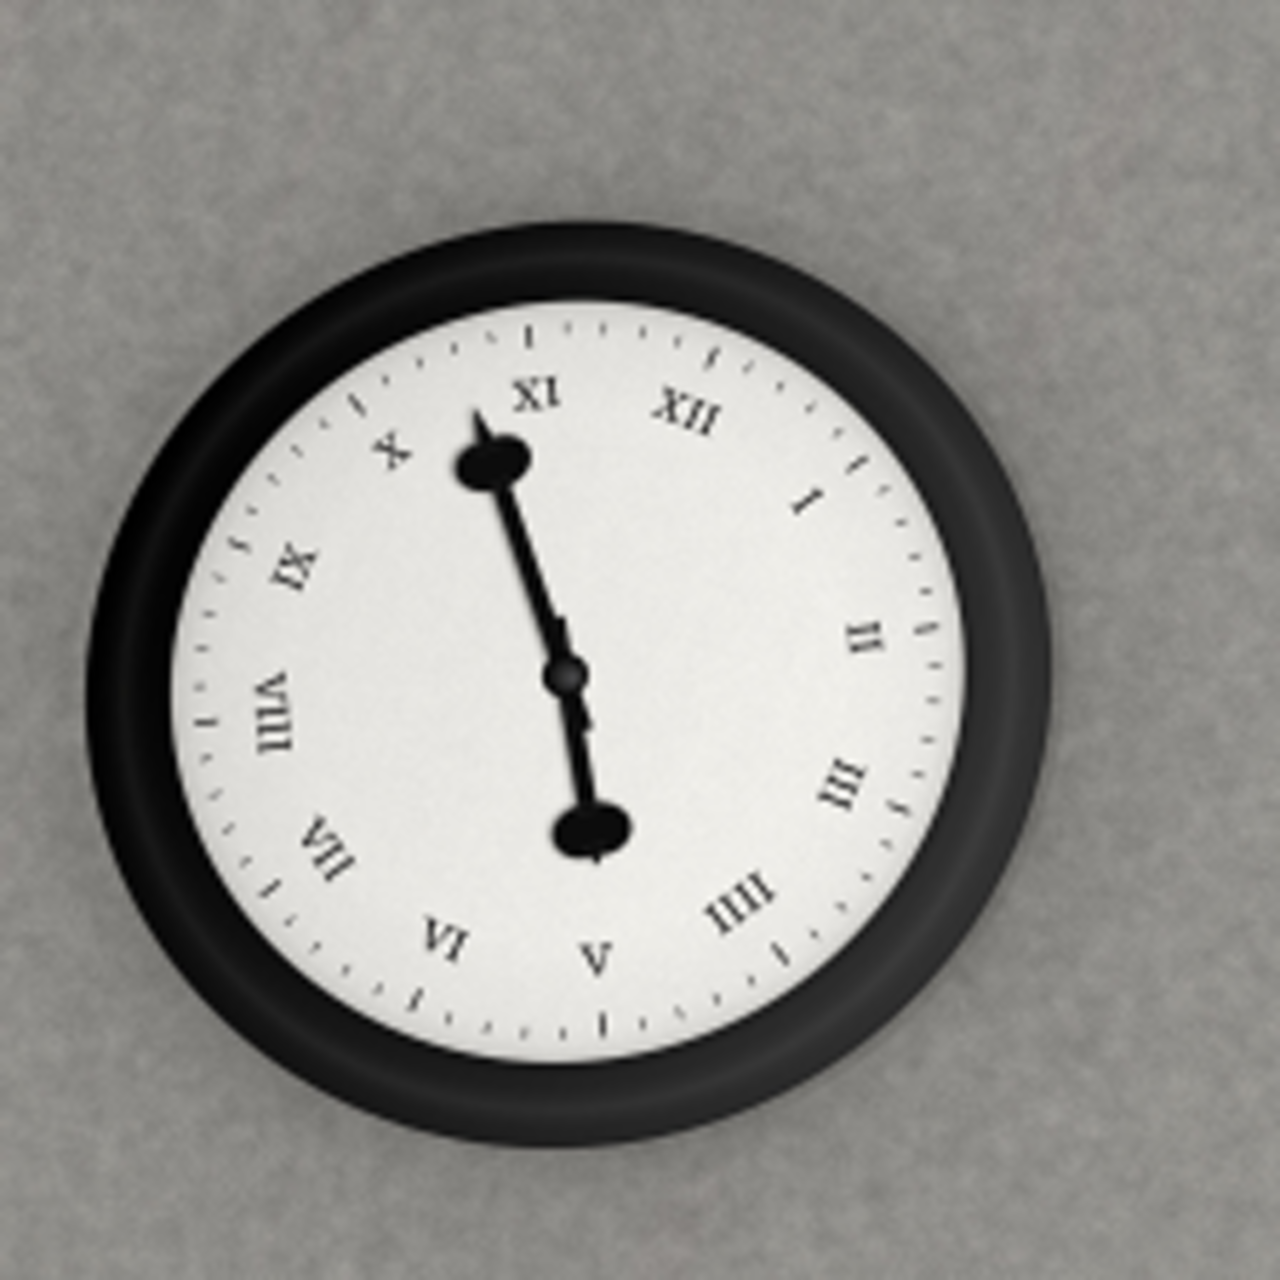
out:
4 h 53 min
